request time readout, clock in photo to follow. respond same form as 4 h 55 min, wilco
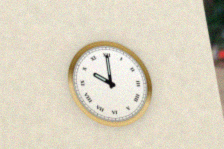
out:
10 h 00 min
